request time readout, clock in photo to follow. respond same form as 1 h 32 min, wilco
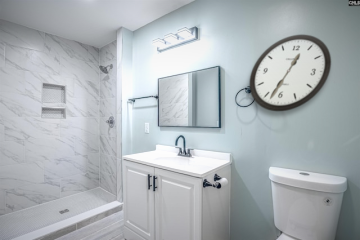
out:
12 h 33 min
